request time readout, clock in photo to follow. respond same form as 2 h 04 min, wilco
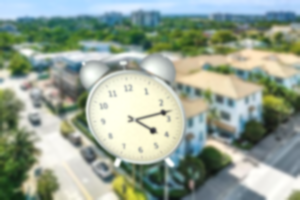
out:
4 h 13 min
